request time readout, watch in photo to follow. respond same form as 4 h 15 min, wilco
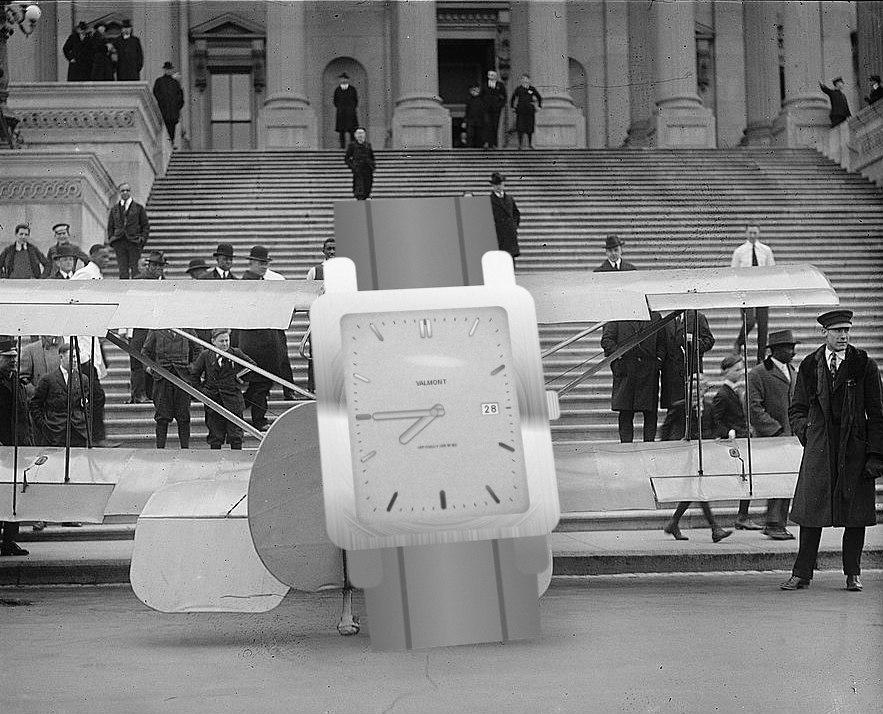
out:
7 h 45 min
